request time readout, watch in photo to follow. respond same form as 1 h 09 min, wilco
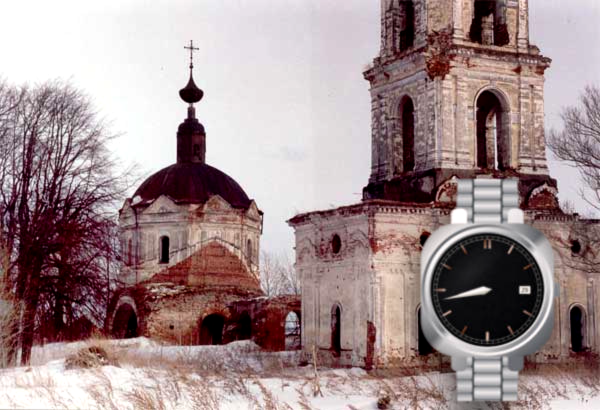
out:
8 h 43 min
